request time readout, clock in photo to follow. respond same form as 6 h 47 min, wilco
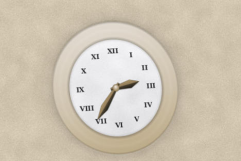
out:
2 h 36 min
